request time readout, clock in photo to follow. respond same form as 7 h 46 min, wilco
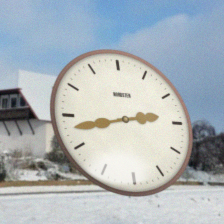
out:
2 h 43 min
